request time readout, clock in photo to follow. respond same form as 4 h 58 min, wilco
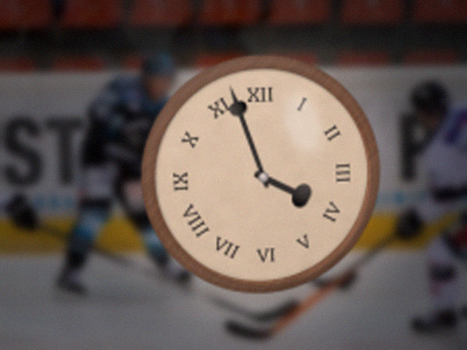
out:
3 h 57 min
